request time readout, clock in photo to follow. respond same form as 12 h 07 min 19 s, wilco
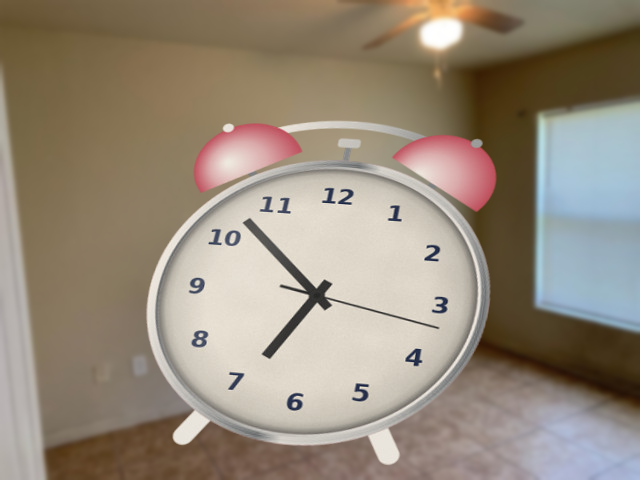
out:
6 h 52 min 17 s
